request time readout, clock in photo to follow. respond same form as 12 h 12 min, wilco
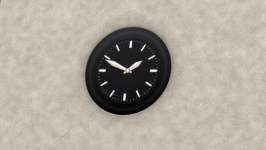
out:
1 h 49 min
